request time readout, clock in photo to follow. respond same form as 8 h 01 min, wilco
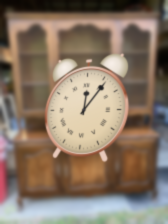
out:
12 h 06 min
